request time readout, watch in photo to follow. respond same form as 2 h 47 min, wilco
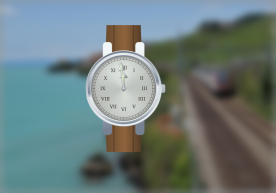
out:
11 h 59 min
